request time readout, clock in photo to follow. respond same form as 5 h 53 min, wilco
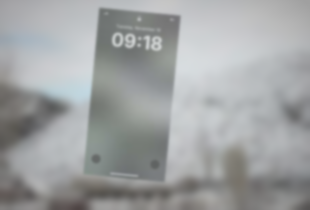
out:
9 h 18 min
